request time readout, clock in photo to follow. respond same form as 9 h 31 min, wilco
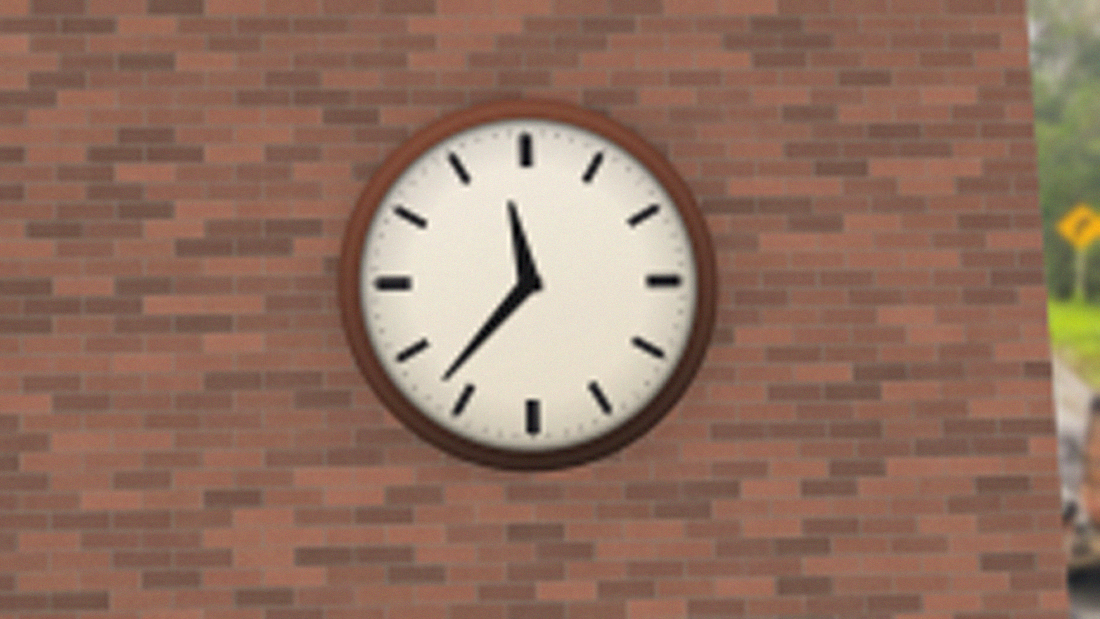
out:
11 h 37 min
